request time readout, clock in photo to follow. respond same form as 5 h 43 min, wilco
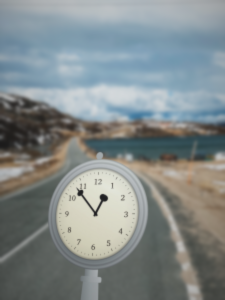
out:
12 h 53 min
